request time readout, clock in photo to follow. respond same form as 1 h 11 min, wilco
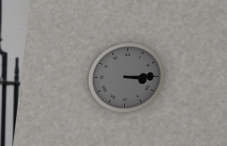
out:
3 h 15 min
